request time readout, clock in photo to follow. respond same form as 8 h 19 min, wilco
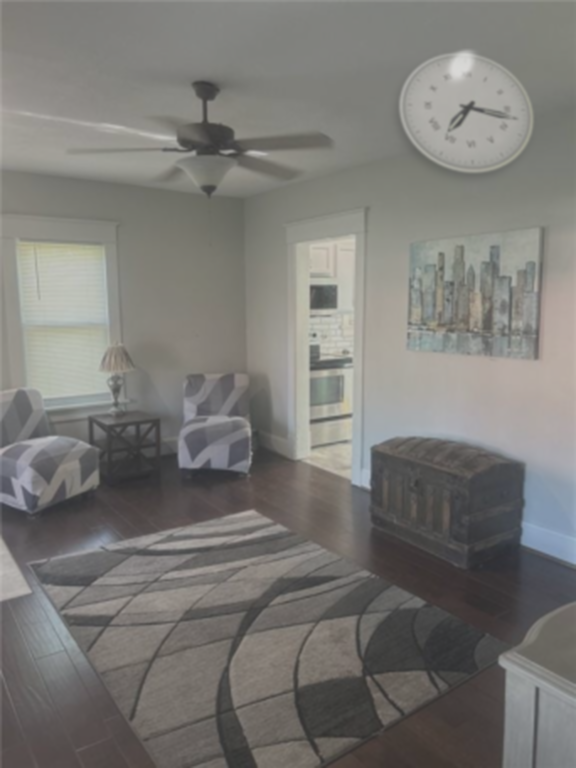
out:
7 h 17 min
